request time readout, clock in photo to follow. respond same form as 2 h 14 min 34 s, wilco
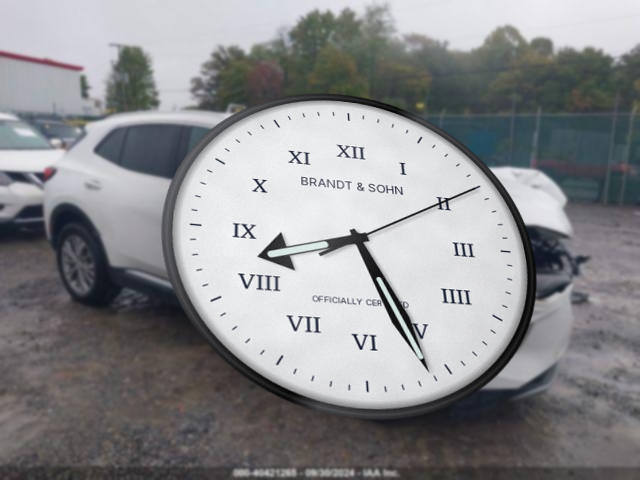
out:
8 h 26 min 10 s
